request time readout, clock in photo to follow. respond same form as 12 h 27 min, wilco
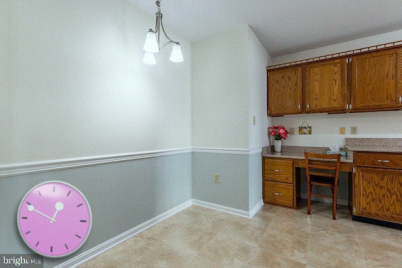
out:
12 h 49 min
